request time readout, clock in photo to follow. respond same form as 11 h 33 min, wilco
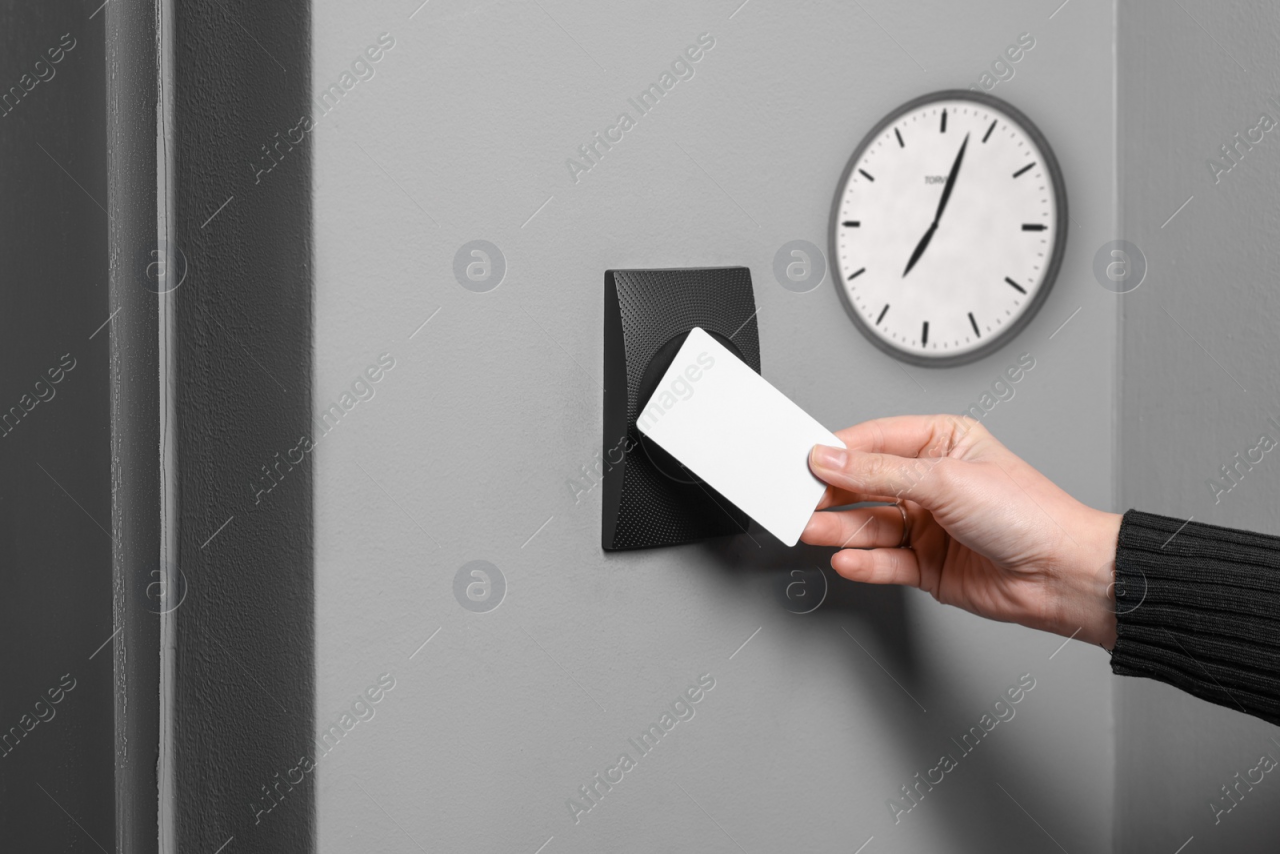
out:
7 h 03 min
